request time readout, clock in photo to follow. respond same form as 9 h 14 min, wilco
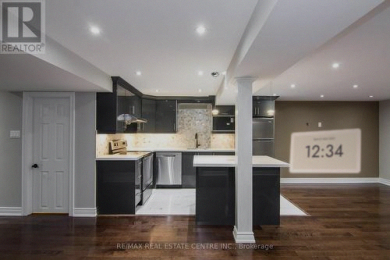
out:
12 h 34 min
